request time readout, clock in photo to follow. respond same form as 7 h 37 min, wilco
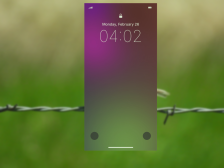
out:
4 h 02 min
